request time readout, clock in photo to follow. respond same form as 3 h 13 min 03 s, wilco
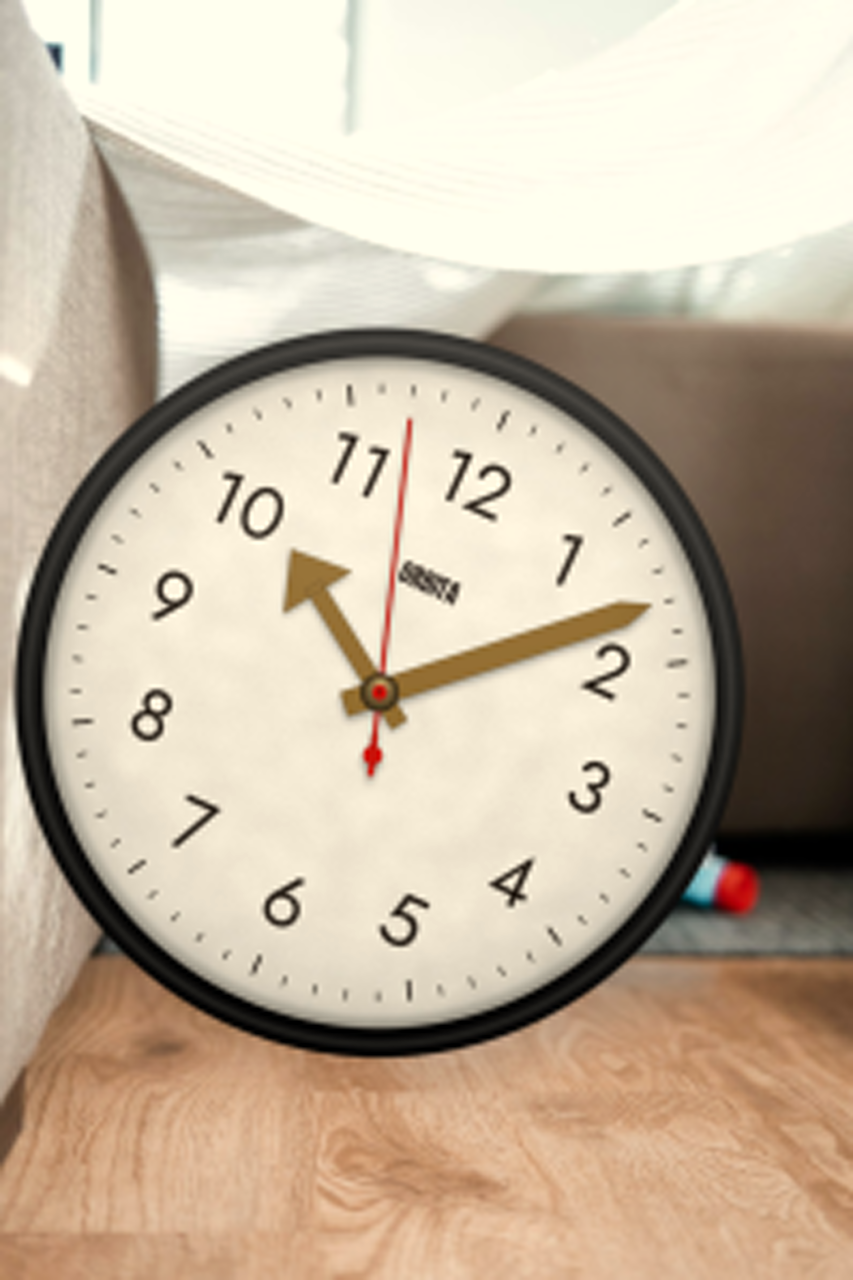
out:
10 h 07 min 57 s
